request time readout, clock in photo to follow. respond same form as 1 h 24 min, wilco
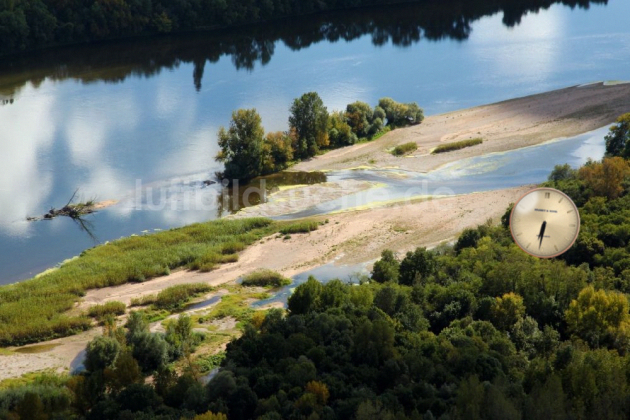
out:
6 h 31 min
